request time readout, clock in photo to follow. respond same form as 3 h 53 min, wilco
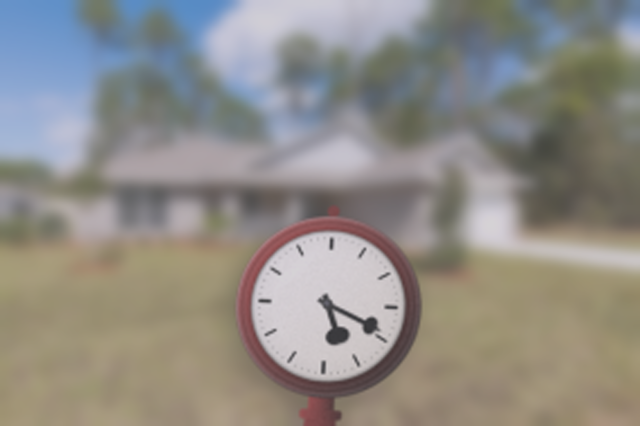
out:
5 h 19 min
